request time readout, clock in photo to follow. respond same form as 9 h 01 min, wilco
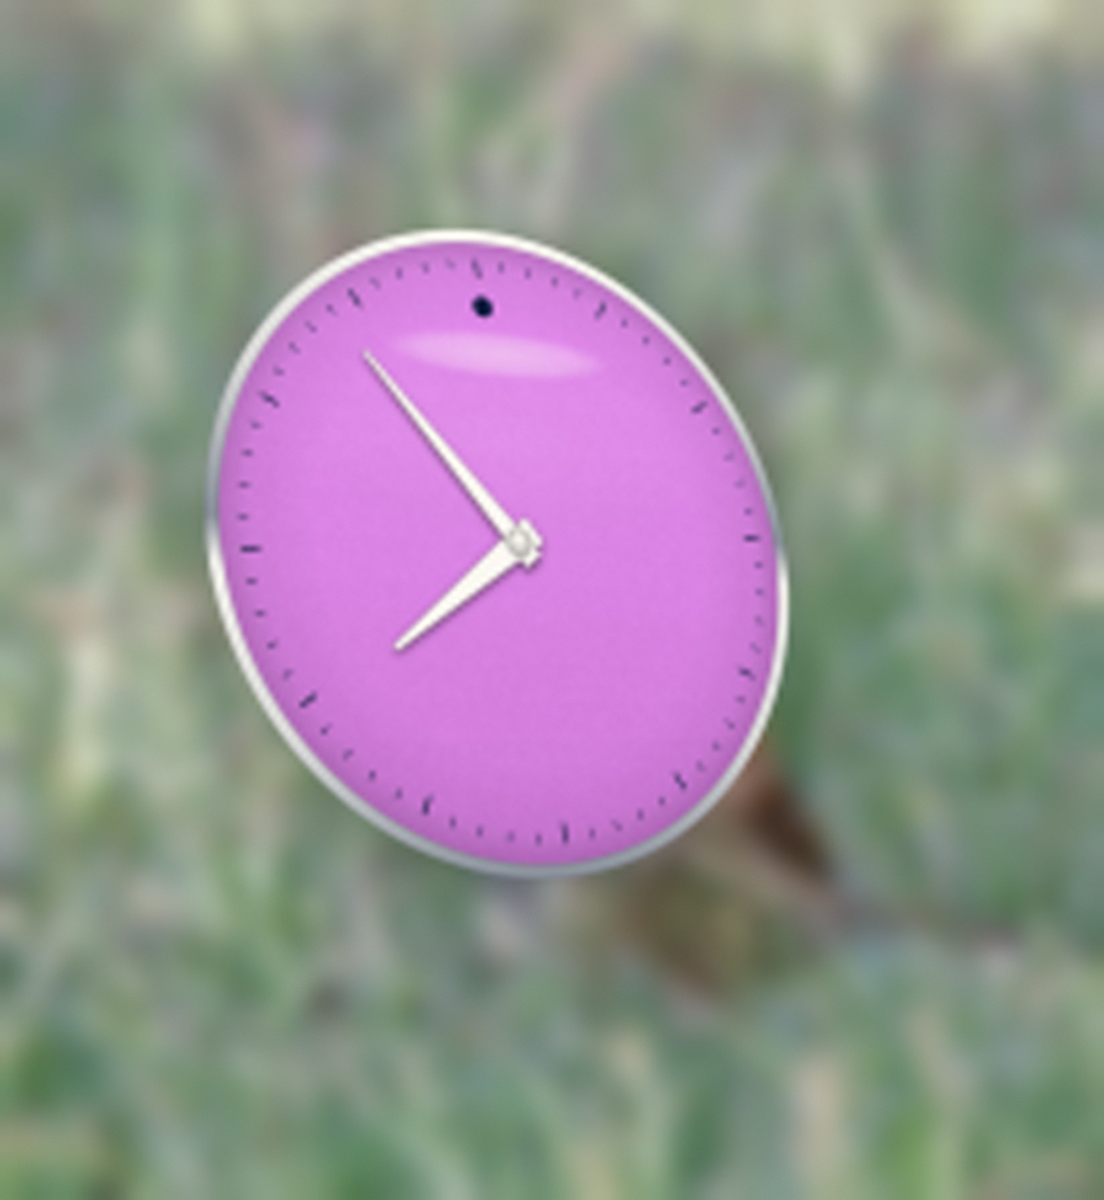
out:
7 h 54 min
